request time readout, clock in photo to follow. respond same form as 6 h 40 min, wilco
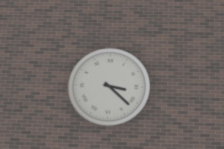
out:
3 h 22 min
